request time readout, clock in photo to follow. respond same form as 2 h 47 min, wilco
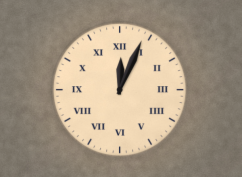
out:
12 h 04 min
